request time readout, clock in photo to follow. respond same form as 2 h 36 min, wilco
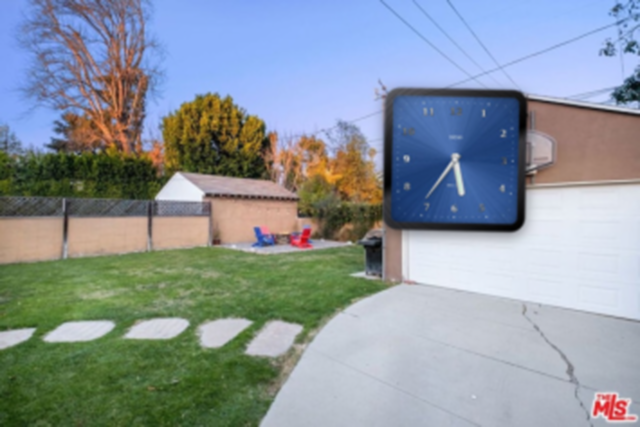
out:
5 h 36 min
